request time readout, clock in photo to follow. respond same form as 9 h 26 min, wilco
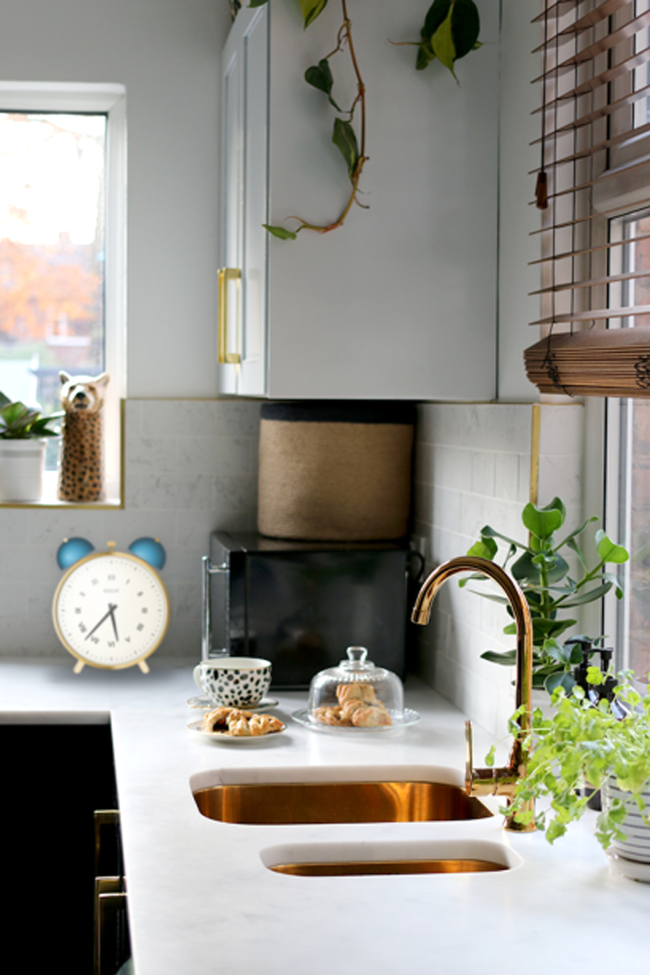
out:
5 h 37 min
